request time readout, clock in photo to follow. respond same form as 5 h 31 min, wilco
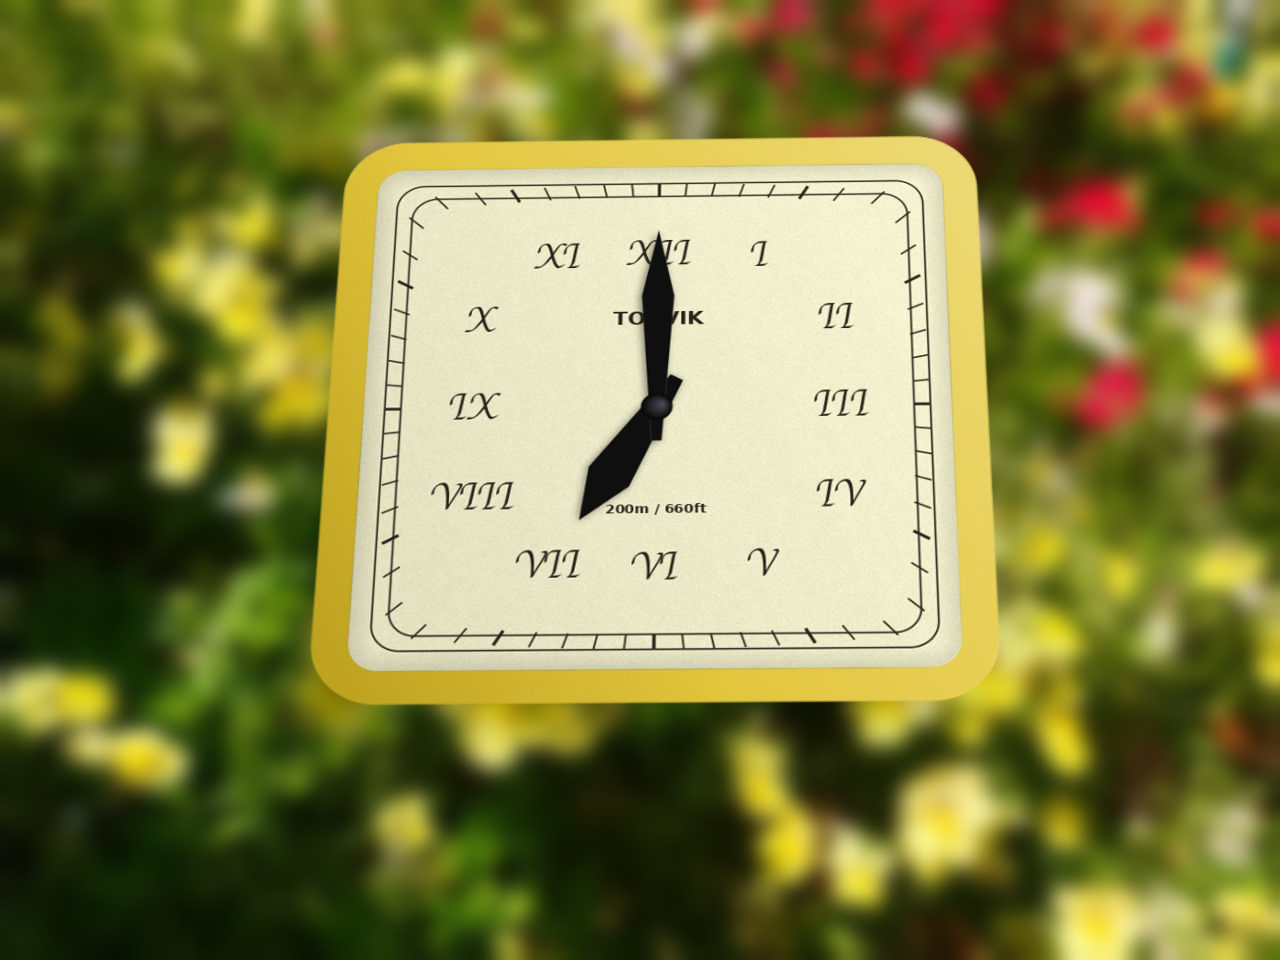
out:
7 h 00 min
